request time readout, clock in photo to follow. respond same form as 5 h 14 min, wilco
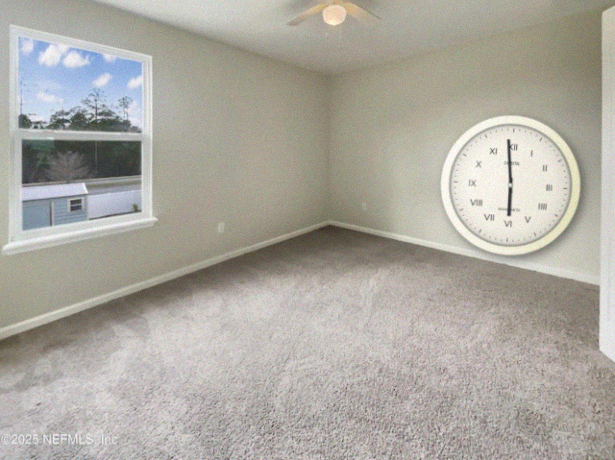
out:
5 h 59 min
